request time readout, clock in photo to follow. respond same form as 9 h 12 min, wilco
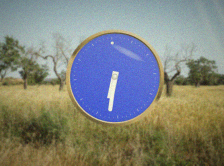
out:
6 h 32 min
